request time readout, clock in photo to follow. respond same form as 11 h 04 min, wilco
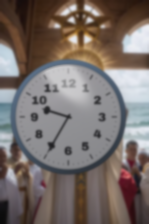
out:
9 h 35 min
